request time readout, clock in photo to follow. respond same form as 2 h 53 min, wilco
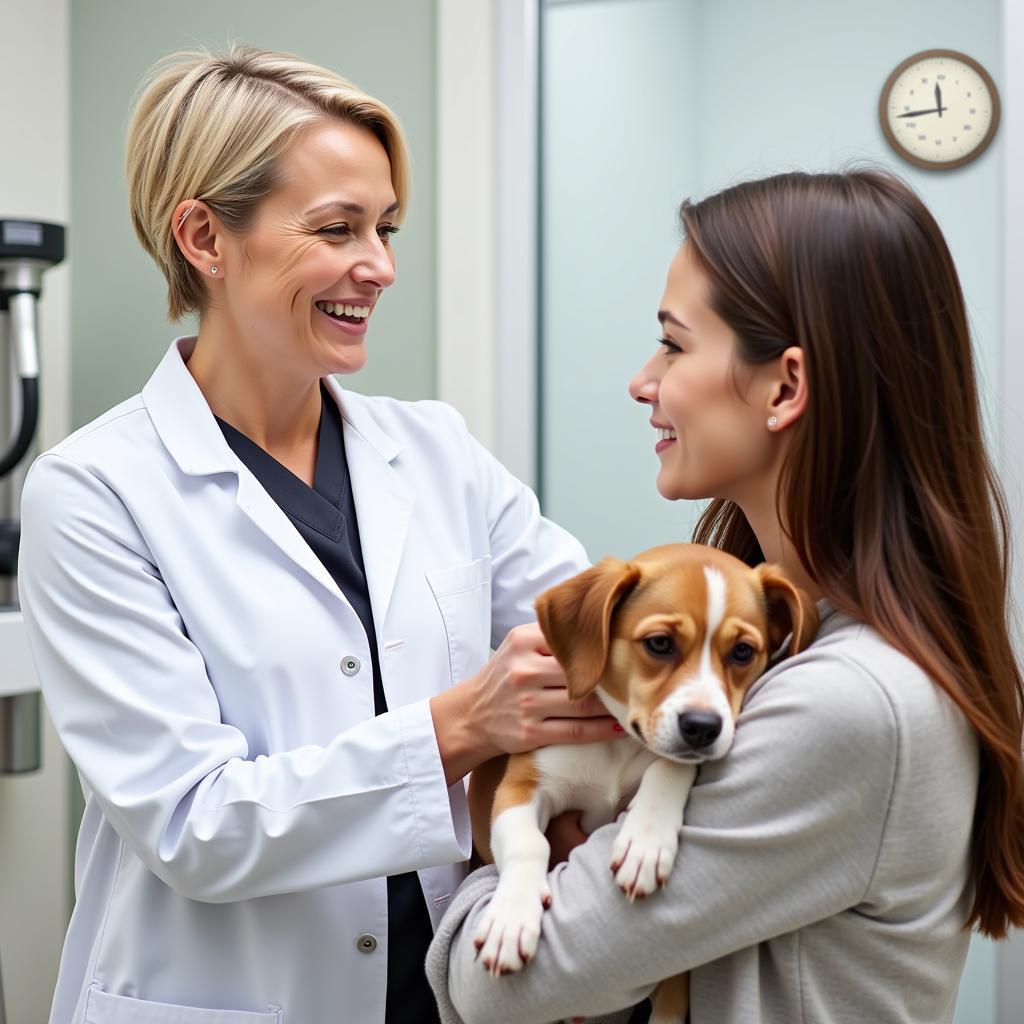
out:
11 h 43 min
